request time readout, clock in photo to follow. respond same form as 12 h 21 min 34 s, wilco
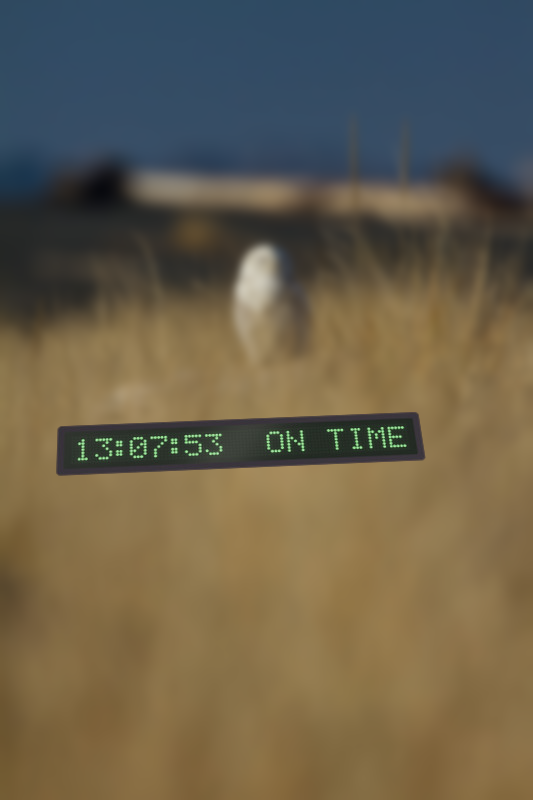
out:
13 h 07 min 53 s
